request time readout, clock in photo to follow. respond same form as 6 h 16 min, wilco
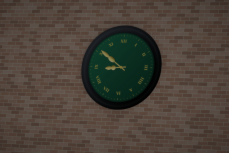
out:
8 h 51 min
